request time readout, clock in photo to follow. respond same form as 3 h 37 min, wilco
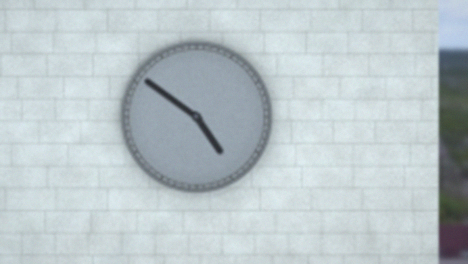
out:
4 h 51 min
